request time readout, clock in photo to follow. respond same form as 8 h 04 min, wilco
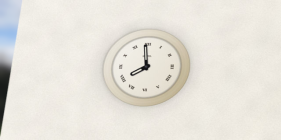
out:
7 h 59 min
